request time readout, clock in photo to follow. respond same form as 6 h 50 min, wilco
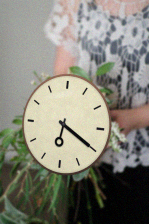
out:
6 h 20 min
